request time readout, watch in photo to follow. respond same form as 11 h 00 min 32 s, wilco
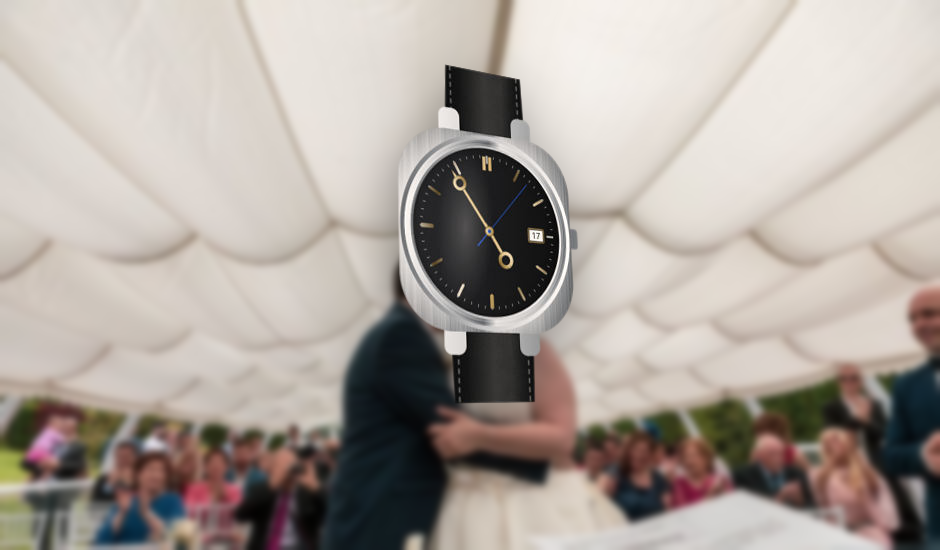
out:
4 h 54 min 07 s
